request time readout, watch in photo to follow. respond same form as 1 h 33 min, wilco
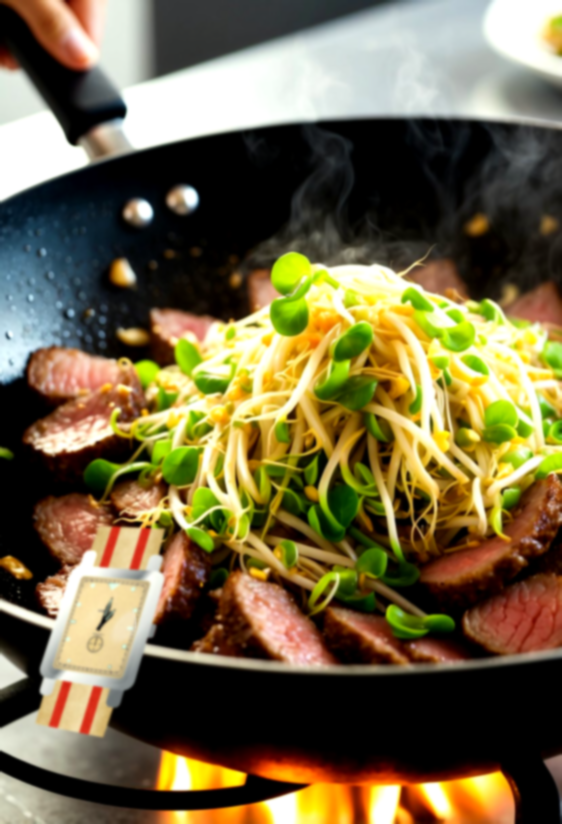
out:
1 h 01 min
